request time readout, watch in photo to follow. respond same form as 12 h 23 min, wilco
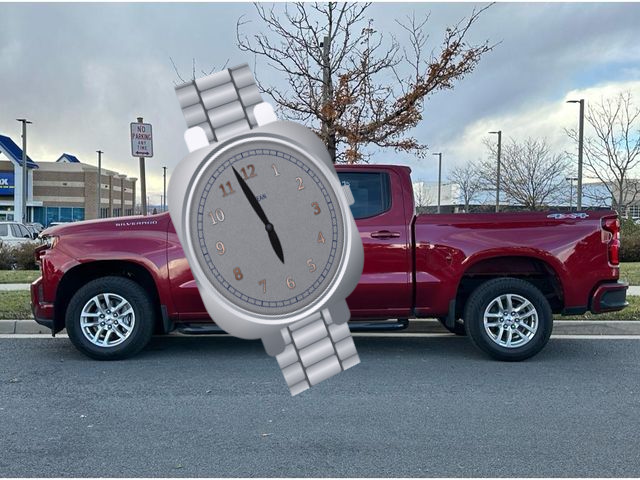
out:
5 h 58 min
